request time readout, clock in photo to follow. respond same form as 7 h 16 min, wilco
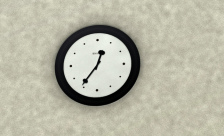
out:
12 h 36 min
